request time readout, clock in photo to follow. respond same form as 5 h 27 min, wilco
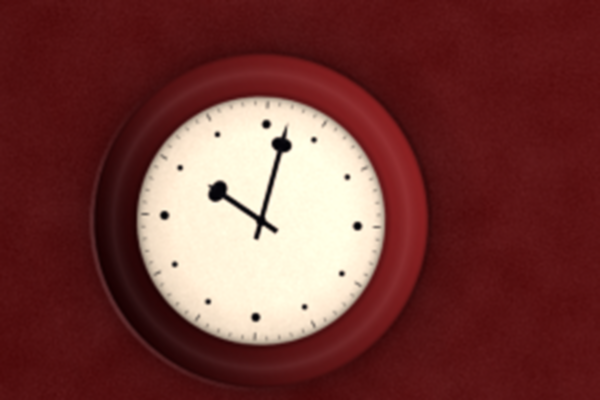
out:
10 h 02 min
